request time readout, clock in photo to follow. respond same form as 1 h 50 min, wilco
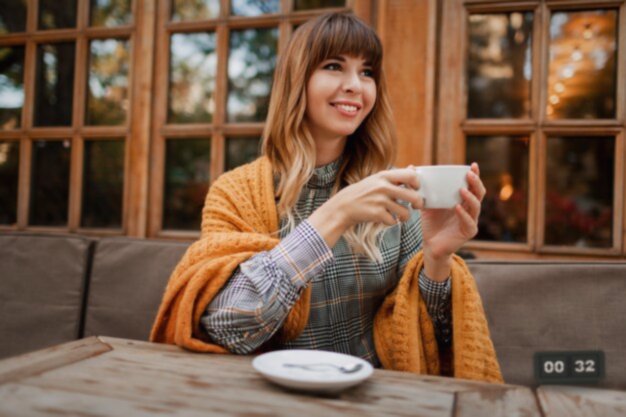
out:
0 h 32 min
